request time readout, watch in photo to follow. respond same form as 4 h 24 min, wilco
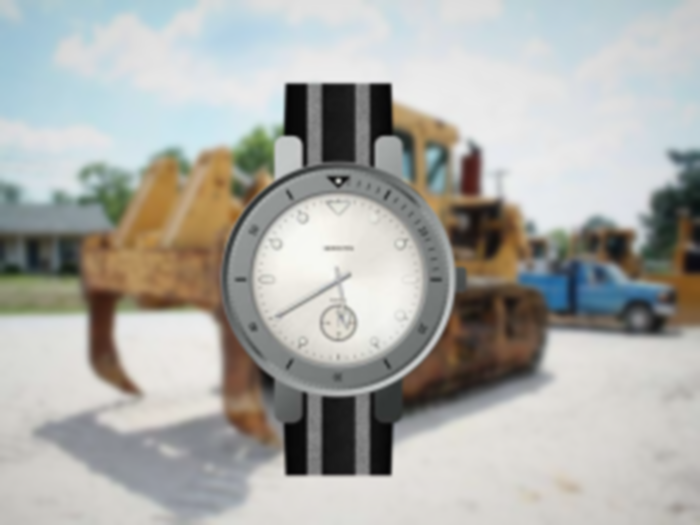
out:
5 h 40 min
